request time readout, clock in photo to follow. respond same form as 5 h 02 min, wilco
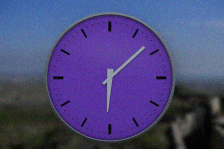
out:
6 h 08 min
